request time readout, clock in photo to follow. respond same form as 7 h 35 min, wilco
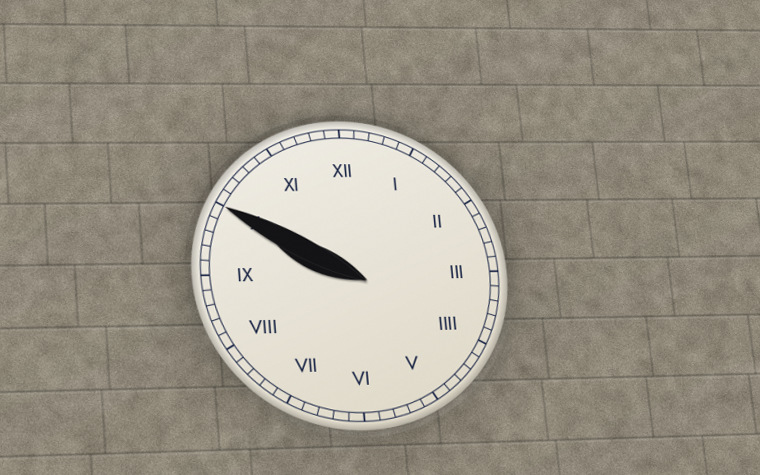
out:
9 h 50 min
